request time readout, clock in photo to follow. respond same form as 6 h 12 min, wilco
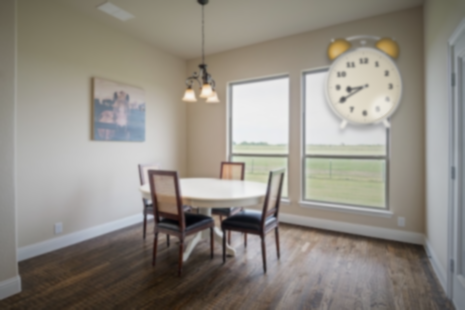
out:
8 h 40 min
